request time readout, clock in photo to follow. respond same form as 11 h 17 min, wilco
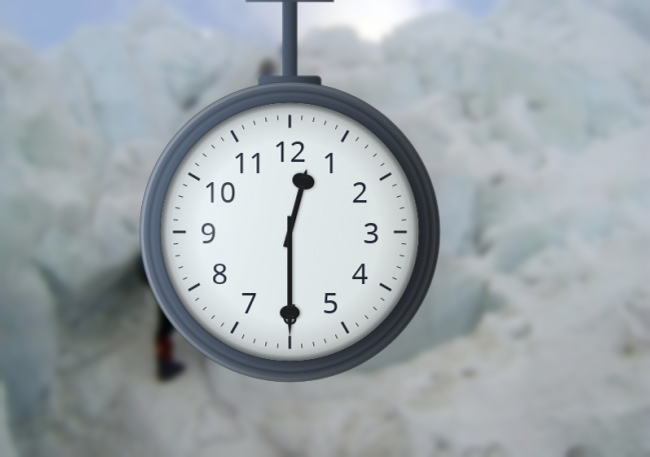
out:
12 h 30 min
